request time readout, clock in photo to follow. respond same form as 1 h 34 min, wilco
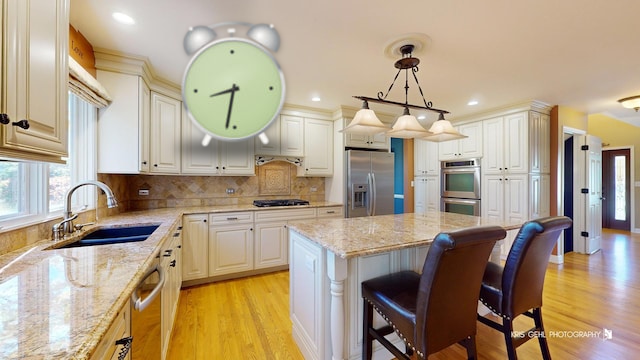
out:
8 h 32 min
